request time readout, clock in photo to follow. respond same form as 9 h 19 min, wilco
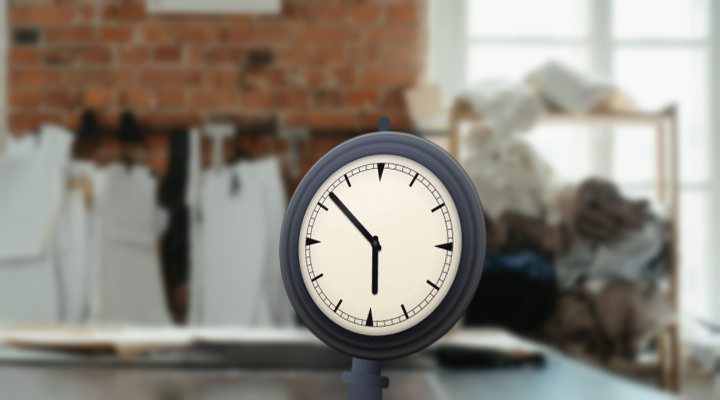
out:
5 h 52 min
